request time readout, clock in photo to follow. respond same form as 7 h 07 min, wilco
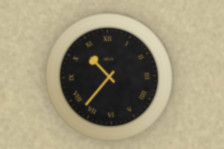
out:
10 h 37 min
